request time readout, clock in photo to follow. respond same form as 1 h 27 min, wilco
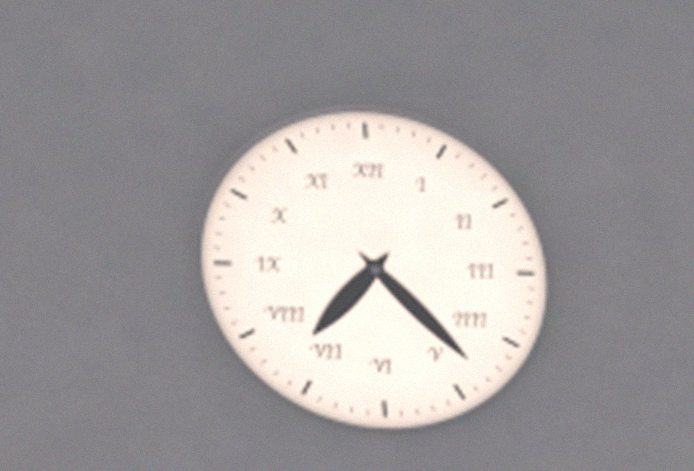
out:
7 h 23 min
